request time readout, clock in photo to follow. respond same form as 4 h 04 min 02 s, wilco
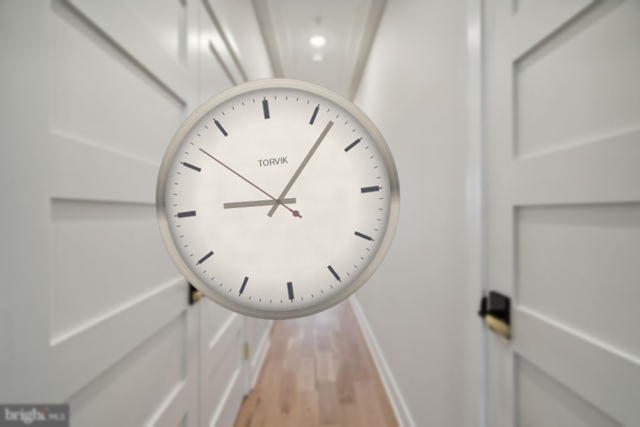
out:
9 h 06 min 52 s
